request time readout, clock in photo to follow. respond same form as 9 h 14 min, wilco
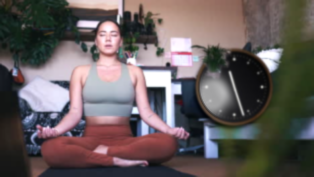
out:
11 h 27 min
